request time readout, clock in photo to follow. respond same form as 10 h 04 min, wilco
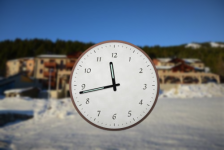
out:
11 h 43 min
